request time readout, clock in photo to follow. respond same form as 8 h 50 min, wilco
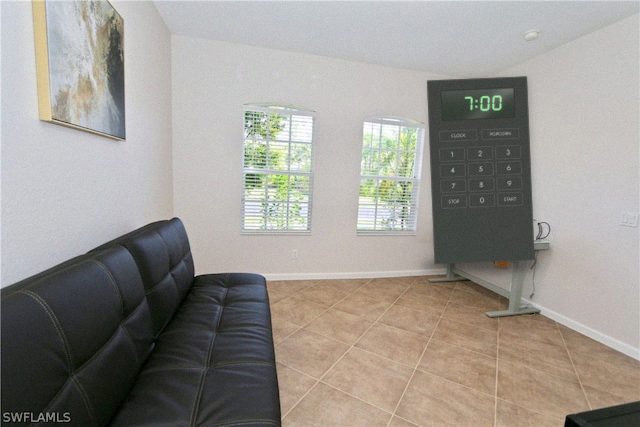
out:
7 h 00 min
